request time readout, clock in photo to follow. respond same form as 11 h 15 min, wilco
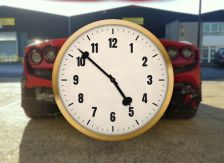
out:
4 h 52 min
